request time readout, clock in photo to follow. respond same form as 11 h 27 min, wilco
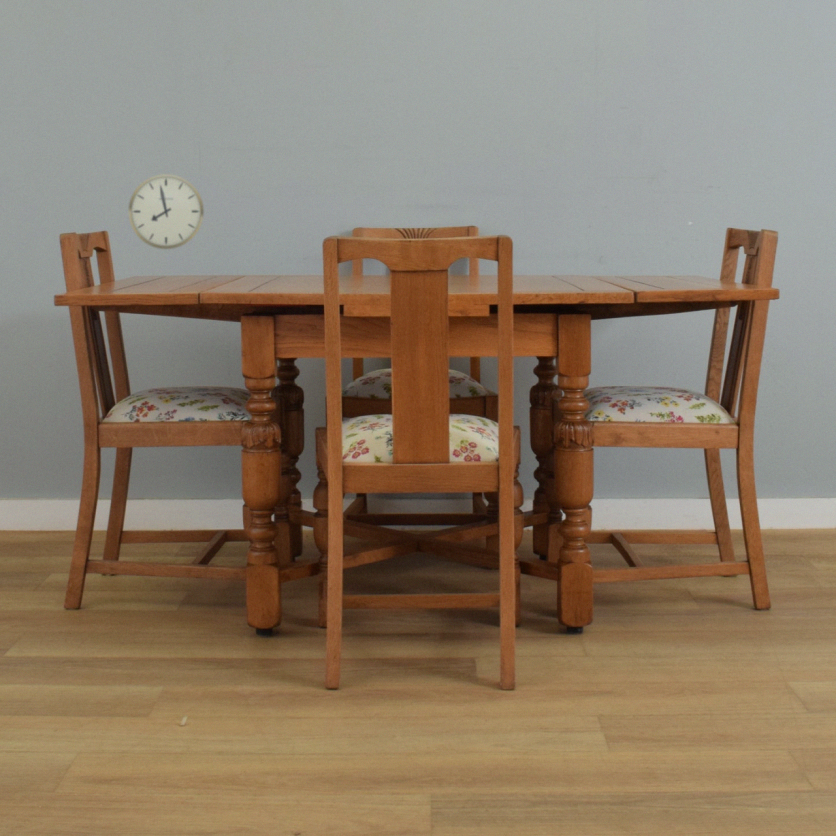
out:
7 h 58 min
